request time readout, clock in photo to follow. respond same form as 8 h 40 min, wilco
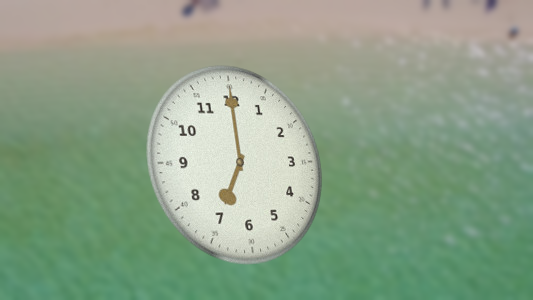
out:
7 h 00 min
